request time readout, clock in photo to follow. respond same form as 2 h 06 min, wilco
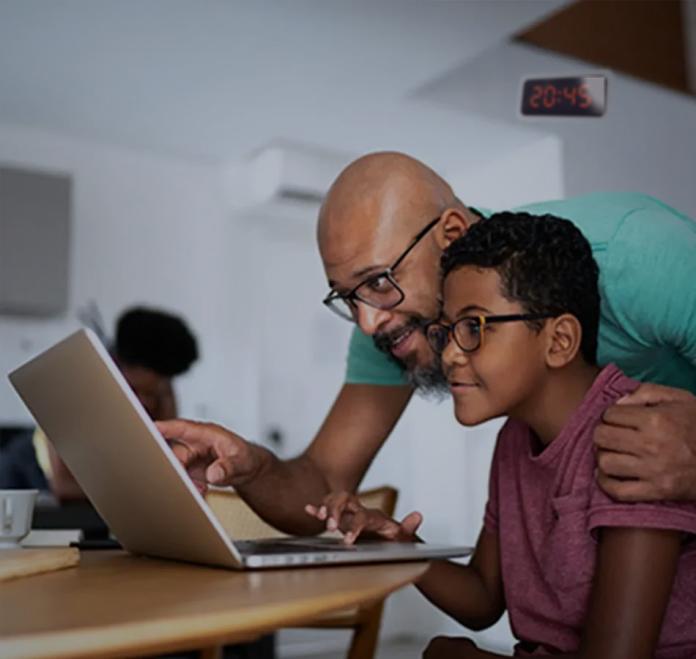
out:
20 h 45 min
